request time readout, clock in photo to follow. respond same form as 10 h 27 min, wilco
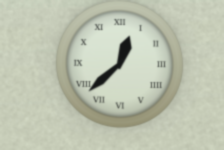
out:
12 h 38 min
